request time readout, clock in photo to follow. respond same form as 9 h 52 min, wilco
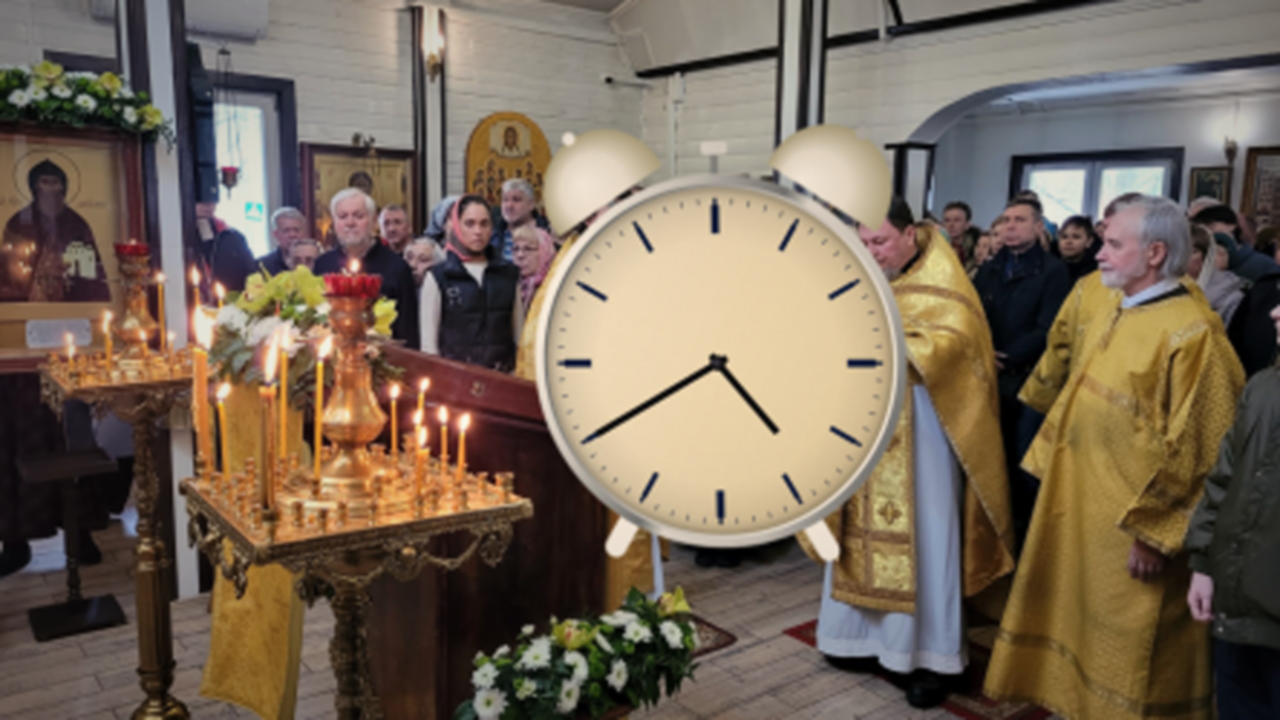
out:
4 h 40 min
